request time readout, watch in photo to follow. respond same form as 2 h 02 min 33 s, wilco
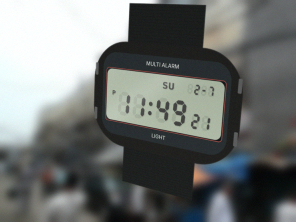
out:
11 h 49 min 21 s
